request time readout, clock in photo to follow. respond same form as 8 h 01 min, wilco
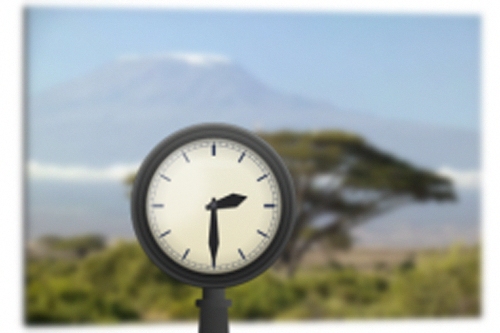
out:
2 h 30 min
